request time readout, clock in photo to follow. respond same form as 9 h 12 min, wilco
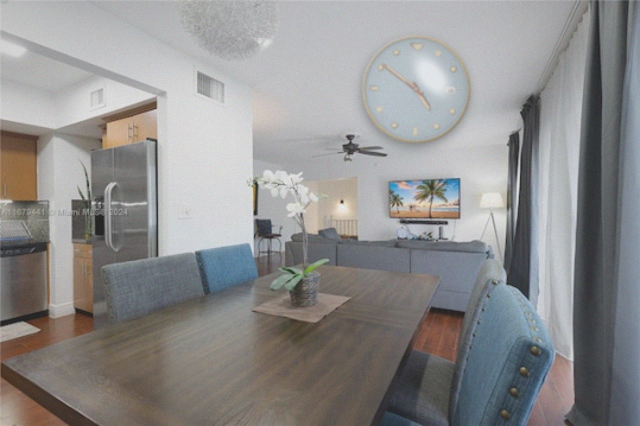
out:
4 h 51 min
